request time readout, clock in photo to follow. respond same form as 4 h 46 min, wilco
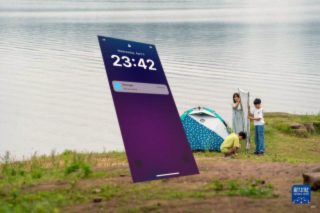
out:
23 h 42 min
